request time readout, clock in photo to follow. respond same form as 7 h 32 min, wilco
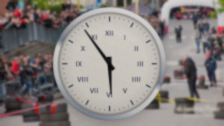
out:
5 h 54 min
